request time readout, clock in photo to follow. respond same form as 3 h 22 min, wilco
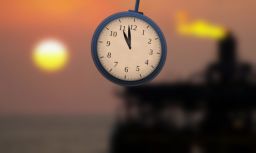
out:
10 h 58 min
